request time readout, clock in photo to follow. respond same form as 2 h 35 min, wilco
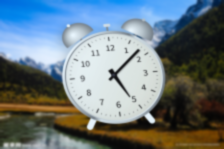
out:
5 h 08 min
